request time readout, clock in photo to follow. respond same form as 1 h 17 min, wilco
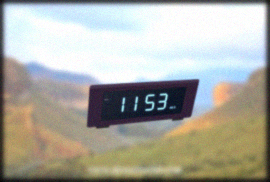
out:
11 h 53 min
